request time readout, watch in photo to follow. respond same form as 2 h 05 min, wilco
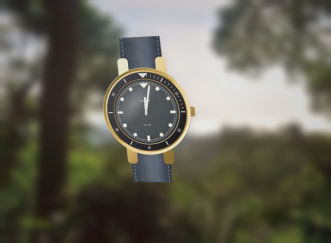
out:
12 h 02 min
